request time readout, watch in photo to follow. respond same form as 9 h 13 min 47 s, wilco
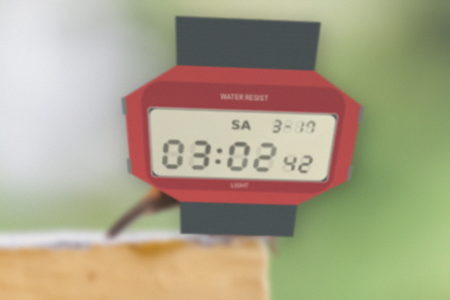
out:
3 h 02 min 42 s
